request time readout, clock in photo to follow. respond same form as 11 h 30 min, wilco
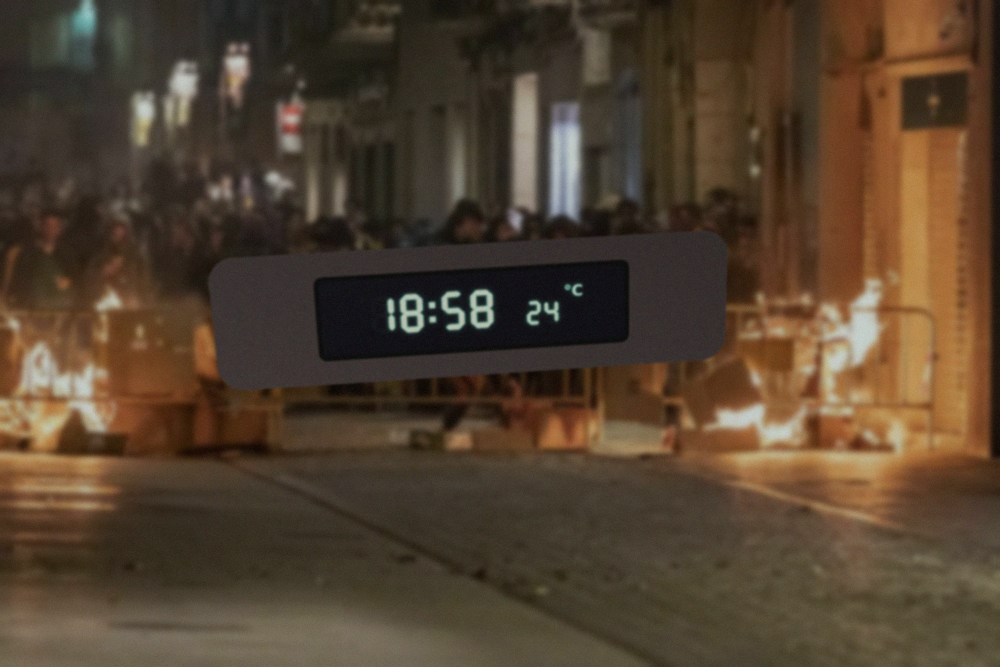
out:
18 h 58 min
